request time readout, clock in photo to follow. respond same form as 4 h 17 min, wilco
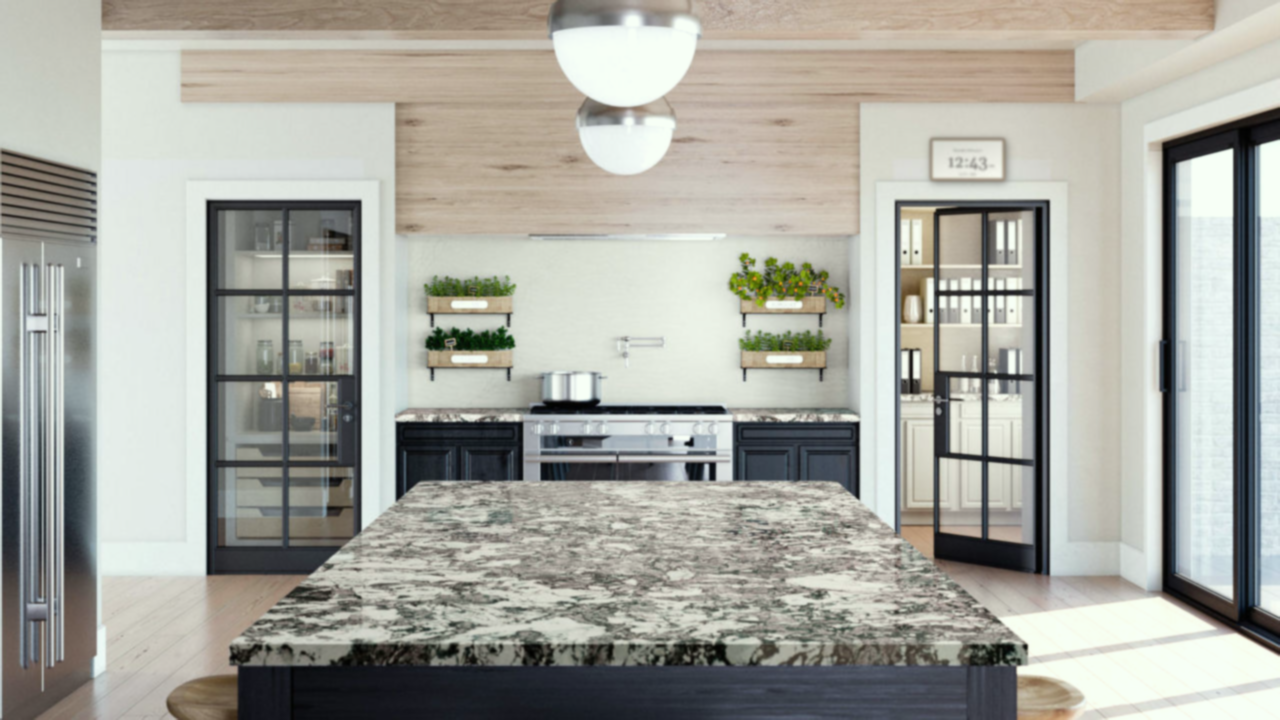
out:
12 h 43 min
